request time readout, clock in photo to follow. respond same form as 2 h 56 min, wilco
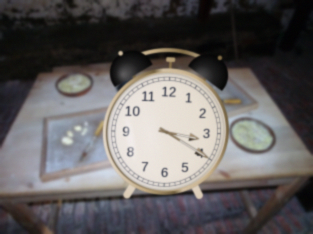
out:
3 h 20 min
